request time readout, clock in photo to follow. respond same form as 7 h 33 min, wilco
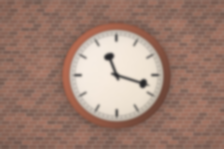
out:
11 h 18 min
